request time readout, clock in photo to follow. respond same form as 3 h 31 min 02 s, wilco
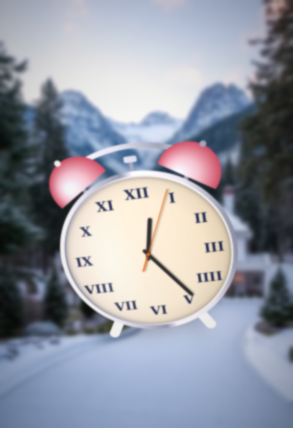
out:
12 h 24 min 04 s
